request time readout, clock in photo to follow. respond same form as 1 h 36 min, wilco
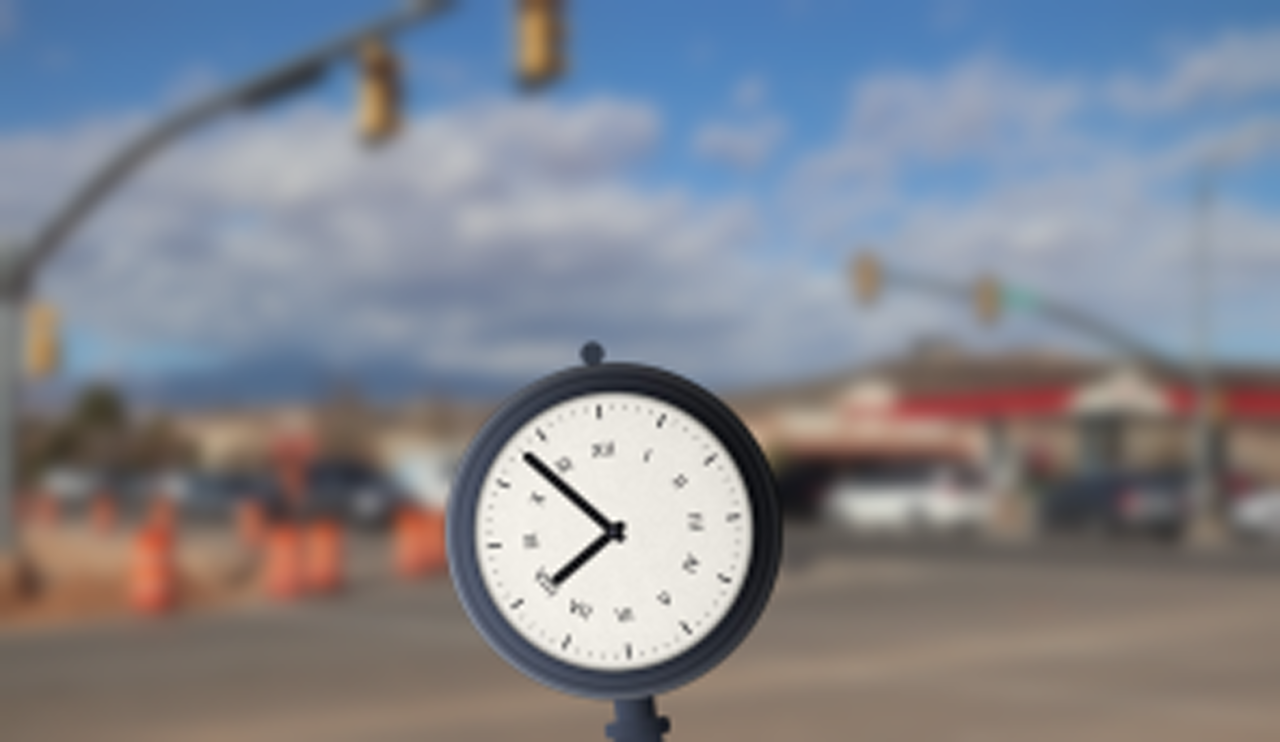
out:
7 h 53 min
